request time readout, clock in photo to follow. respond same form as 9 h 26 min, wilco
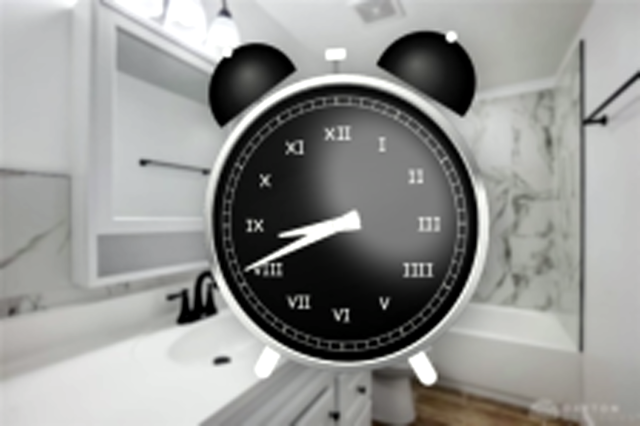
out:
8 h 41 min
